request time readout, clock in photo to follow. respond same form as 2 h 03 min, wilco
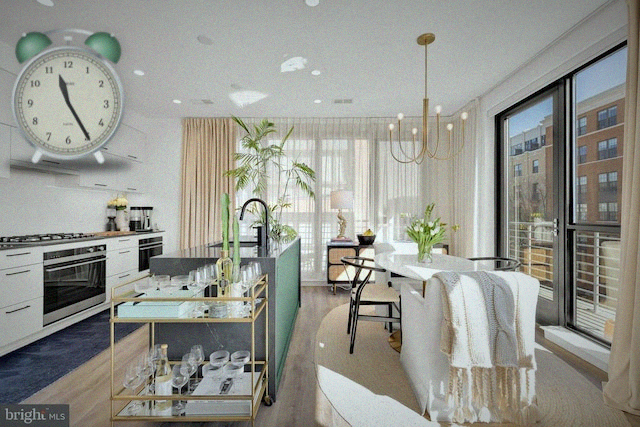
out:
11 h 25 min
